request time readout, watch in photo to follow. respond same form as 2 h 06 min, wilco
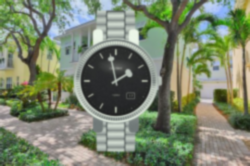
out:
1 h 58 min
